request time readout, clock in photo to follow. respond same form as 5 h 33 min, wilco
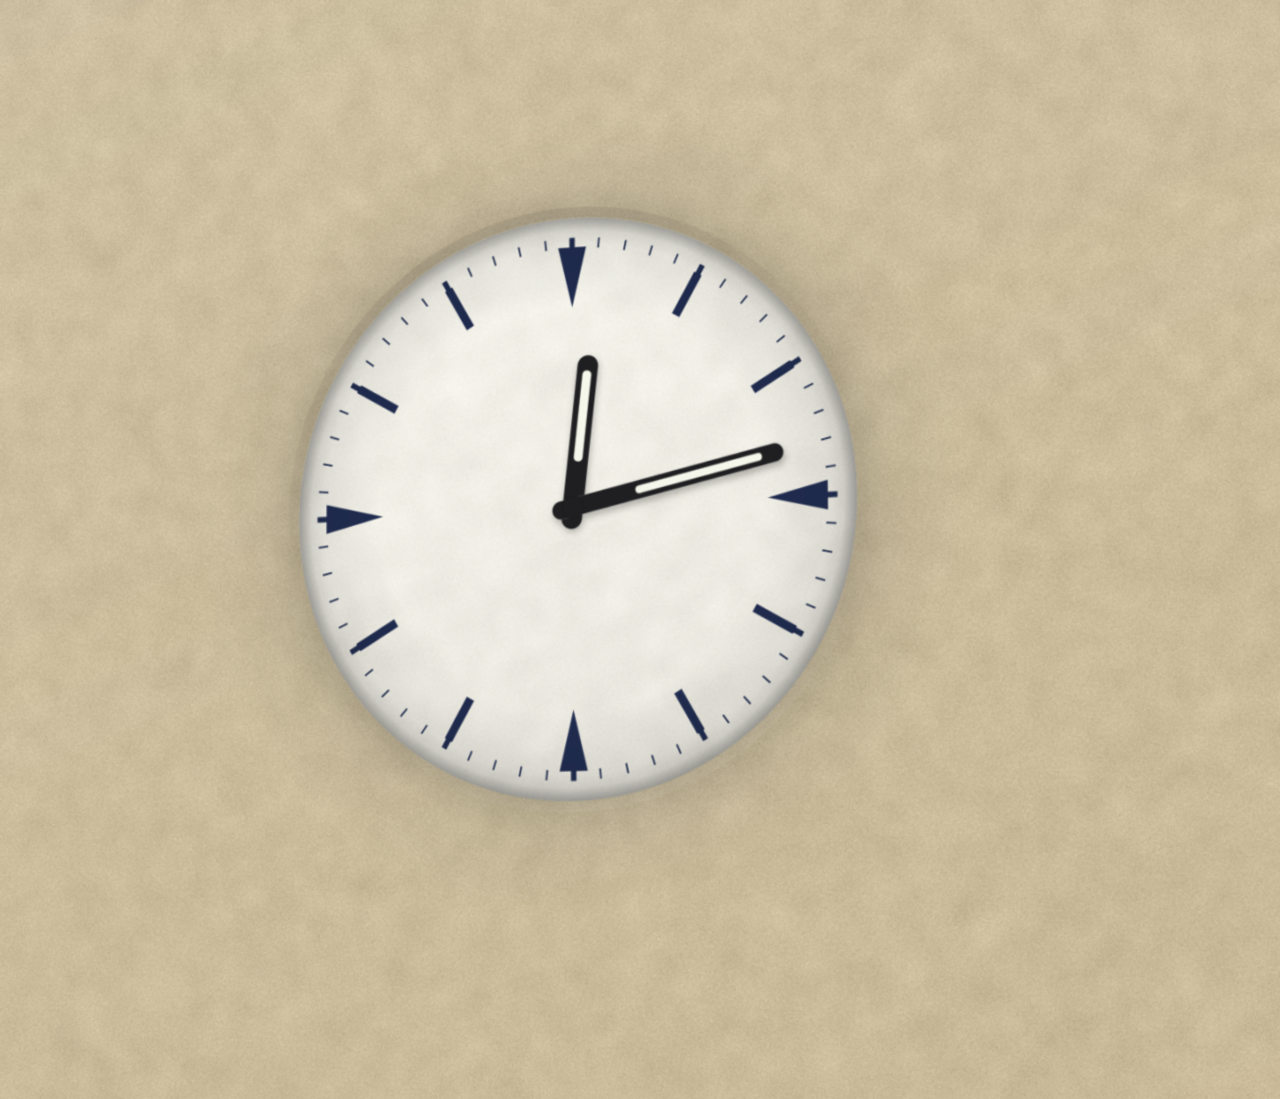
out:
12 h 13 min
